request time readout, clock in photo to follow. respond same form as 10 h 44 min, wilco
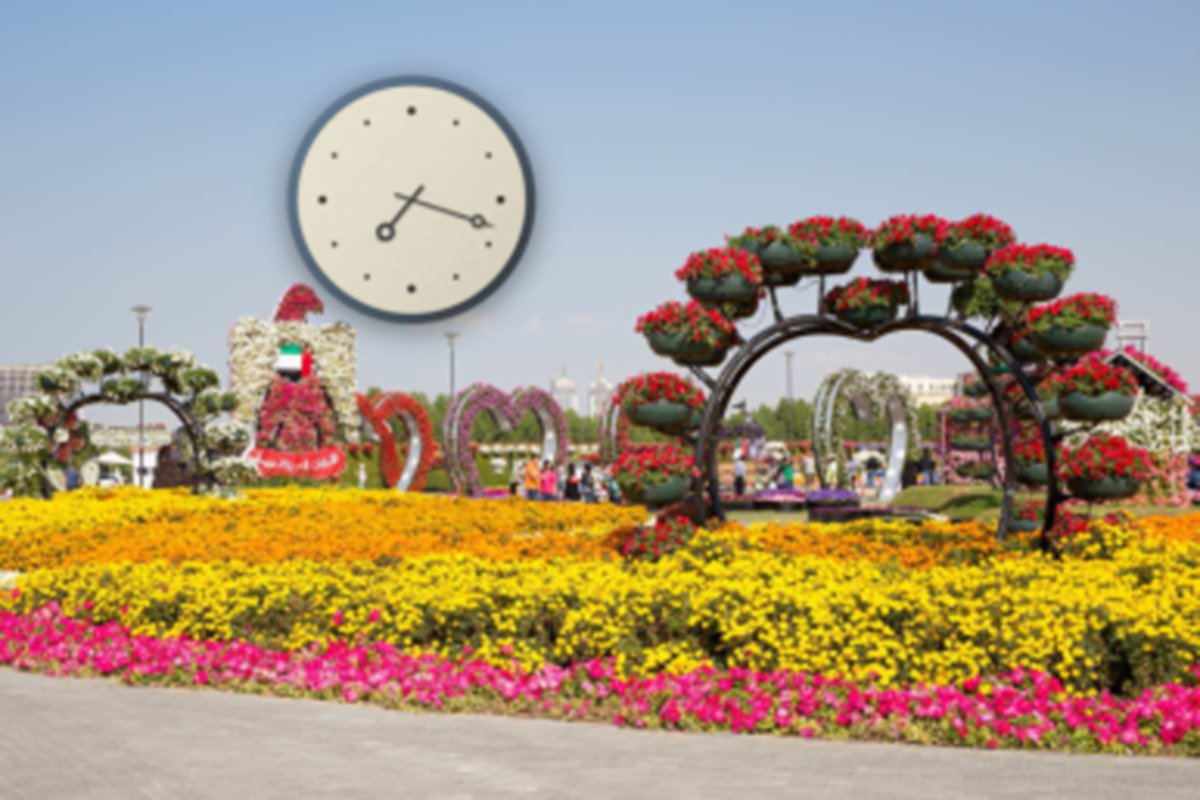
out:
7 h 18 min
